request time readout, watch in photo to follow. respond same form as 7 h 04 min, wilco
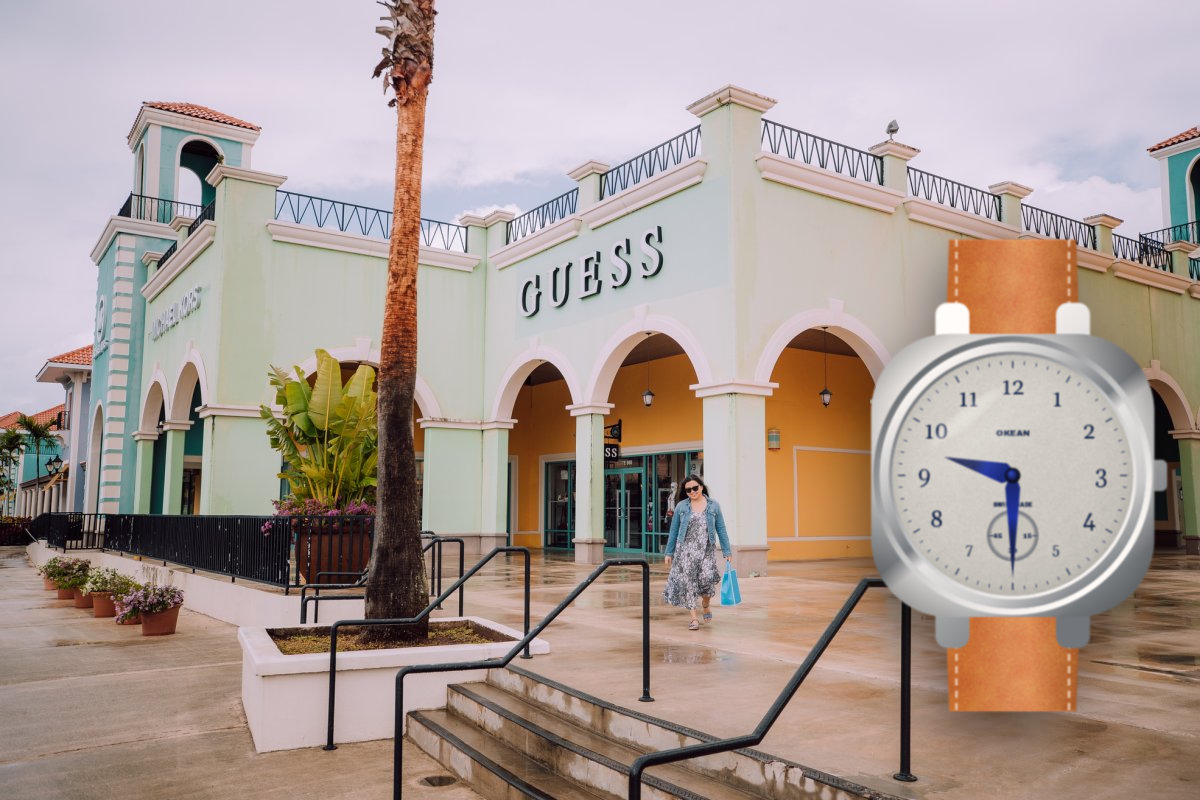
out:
9 h 30 min
